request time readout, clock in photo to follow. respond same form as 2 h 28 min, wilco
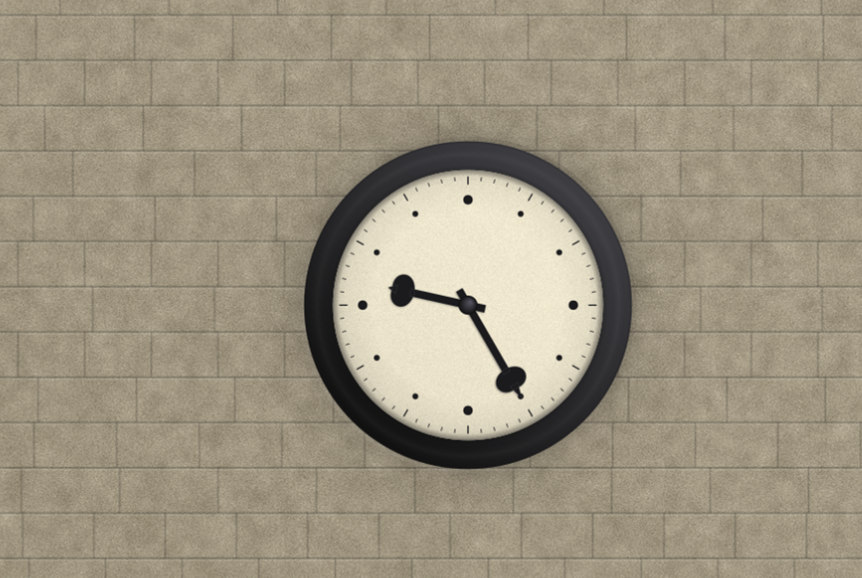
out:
9 h 25 min
